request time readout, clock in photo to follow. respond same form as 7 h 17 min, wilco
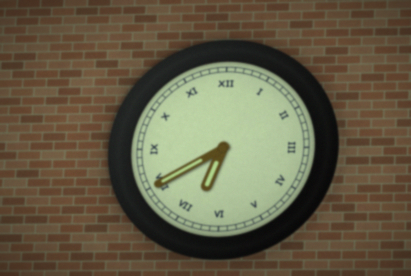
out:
6 h 40 min
